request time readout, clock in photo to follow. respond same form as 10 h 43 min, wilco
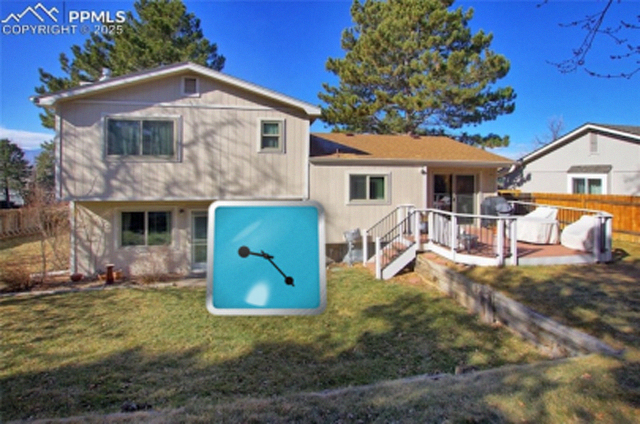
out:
9 h 23 min
